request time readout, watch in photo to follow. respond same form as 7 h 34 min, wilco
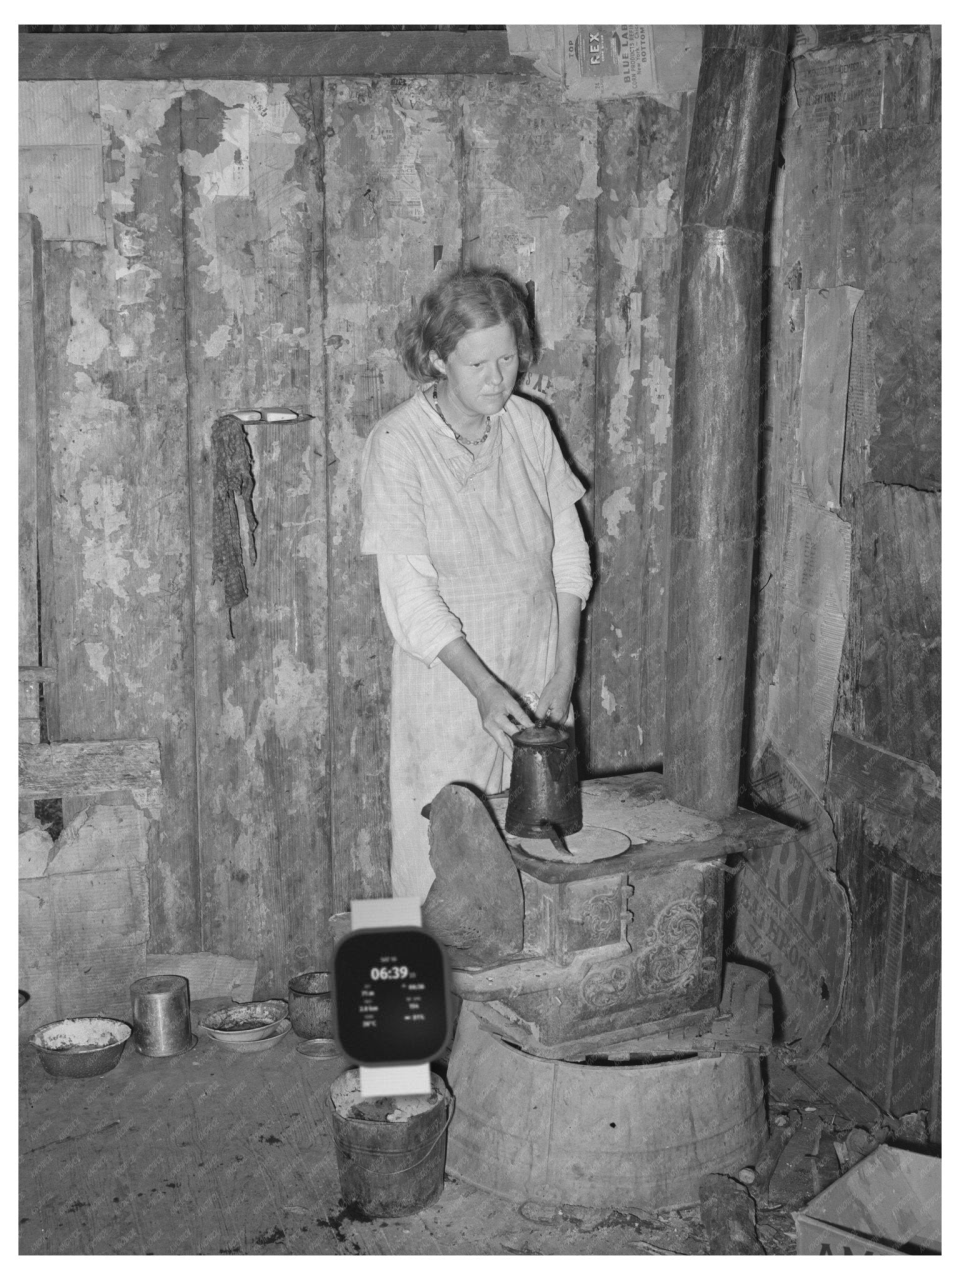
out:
6 h 39 min
